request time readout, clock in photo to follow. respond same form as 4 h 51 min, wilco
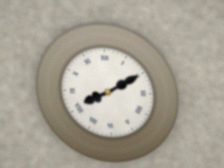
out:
8 h 10 min
